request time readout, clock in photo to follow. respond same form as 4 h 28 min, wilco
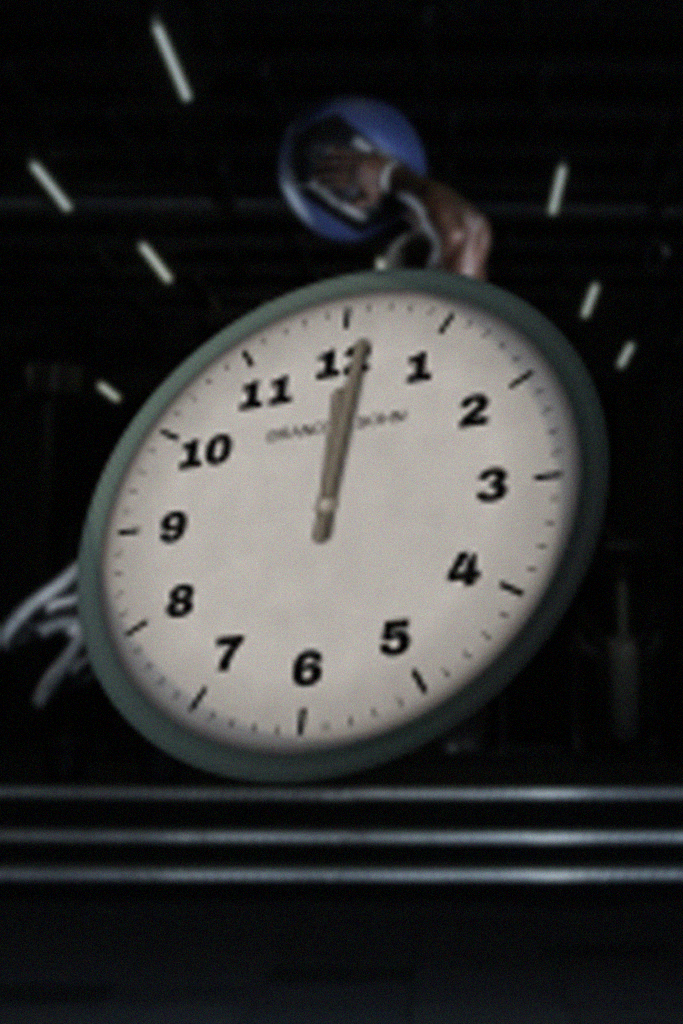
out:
12 h 01 min
